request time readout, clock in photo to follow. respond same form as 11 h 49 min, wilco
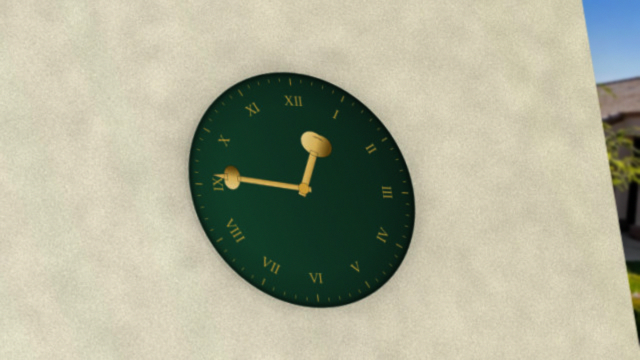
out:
12 h 46 min
